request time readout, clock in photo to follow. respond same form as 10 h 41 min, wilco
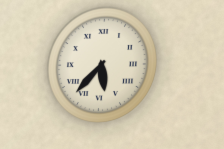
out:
5 h 37 min
